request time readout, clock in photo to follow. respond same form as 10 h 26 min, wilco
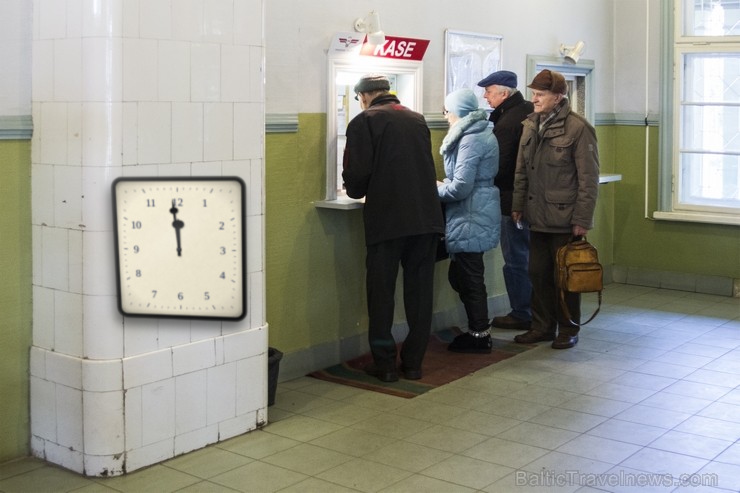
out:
11 h 59 min
